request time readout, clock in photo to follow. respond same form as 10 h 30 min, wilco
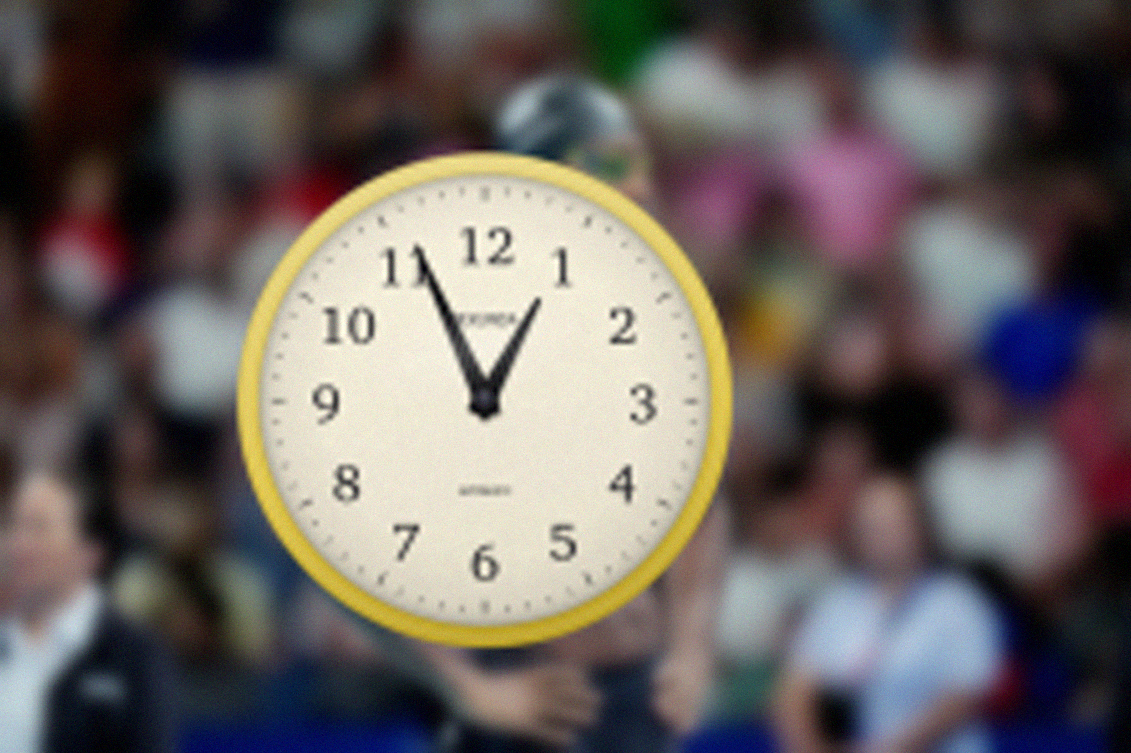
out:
12 h 56 min
